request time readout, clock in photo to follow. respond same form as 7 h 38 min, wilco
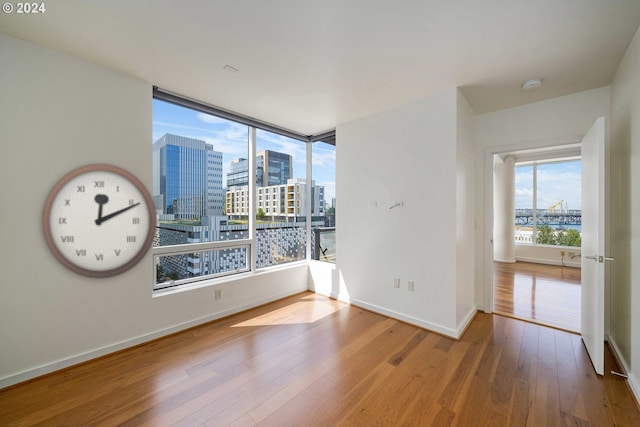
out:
12 h 11 min
